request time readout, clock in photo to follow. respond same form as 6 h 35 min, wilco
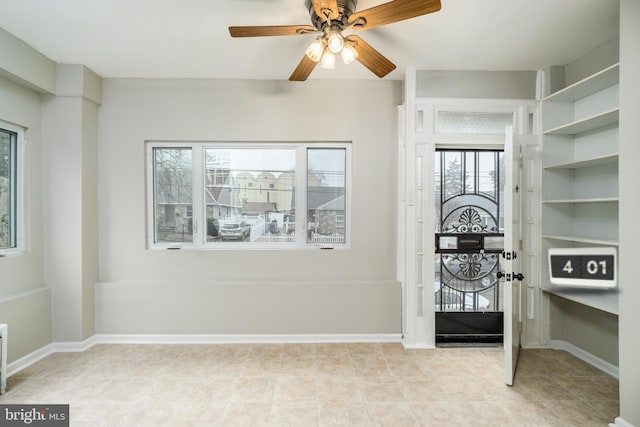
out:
4 h 01 min
